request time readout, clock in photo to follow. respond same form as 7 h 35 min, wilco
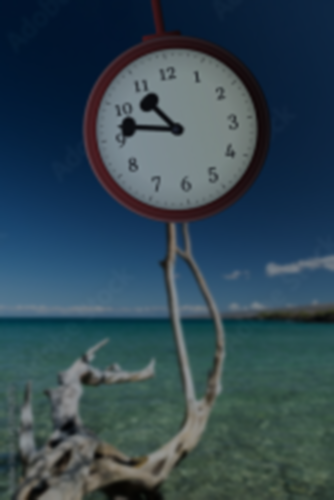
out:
10 h 47 min
